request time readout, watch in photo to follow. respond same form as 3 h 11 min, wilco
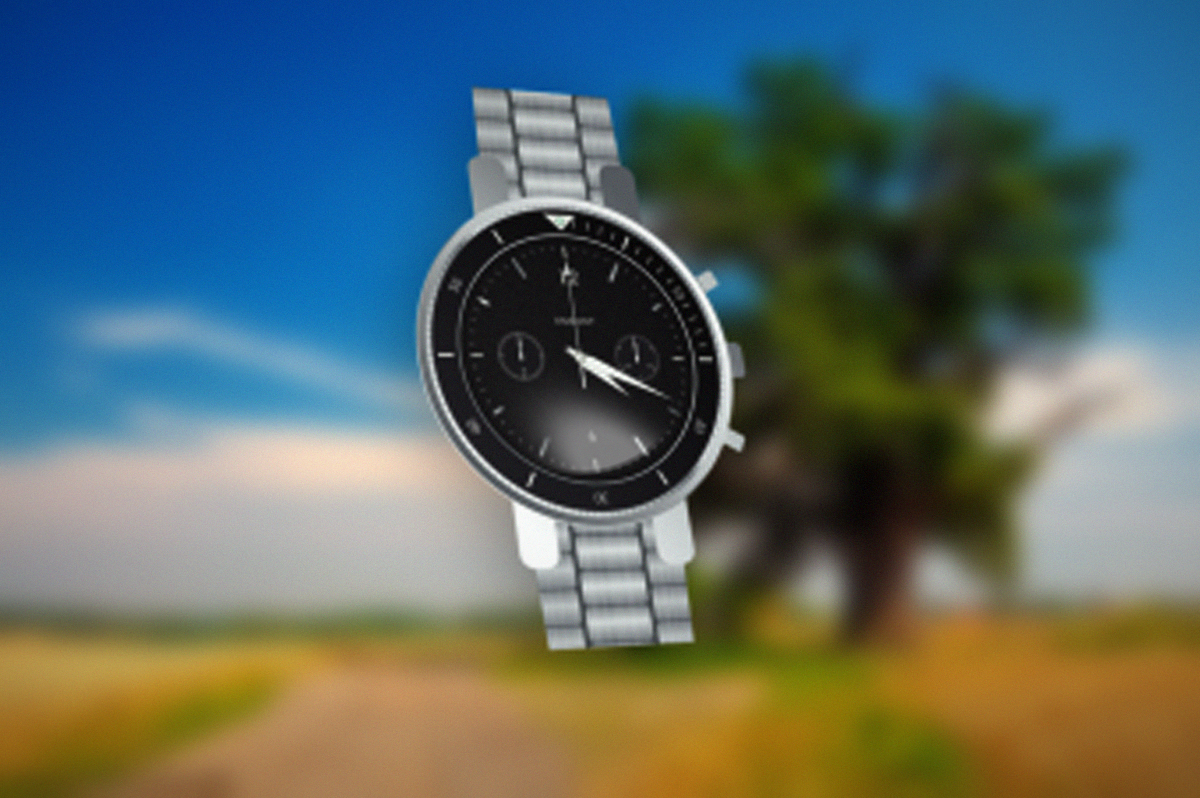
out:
4 h 19 min
